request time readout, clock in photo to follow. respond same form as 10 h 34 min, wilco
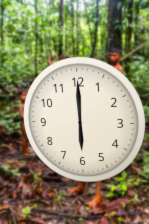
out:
6 h 00 min
